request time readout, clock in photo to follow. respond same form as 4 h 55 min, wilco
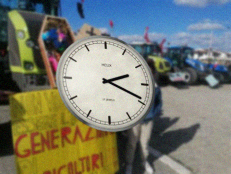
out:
2 h 19 min
